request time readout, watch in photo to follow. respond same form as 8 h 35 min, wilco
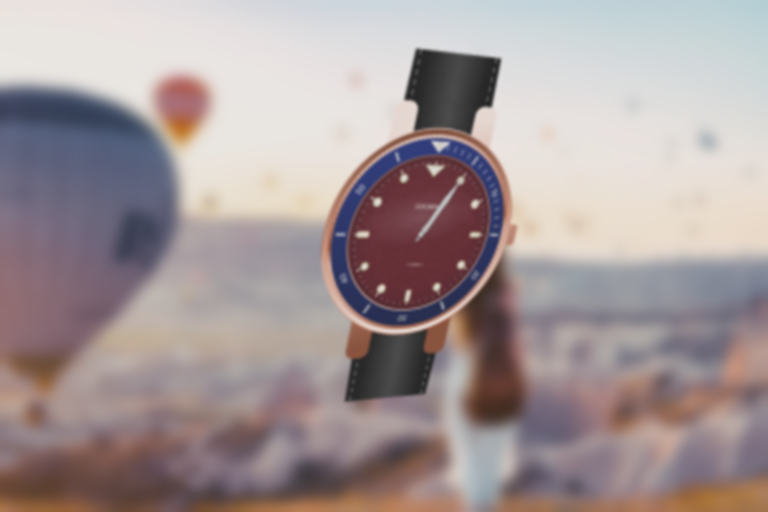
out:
1 h 05 min
